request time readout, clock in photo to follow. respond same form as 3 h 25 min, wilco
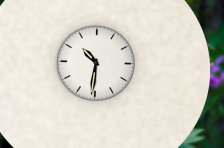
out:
10 h 31 min
